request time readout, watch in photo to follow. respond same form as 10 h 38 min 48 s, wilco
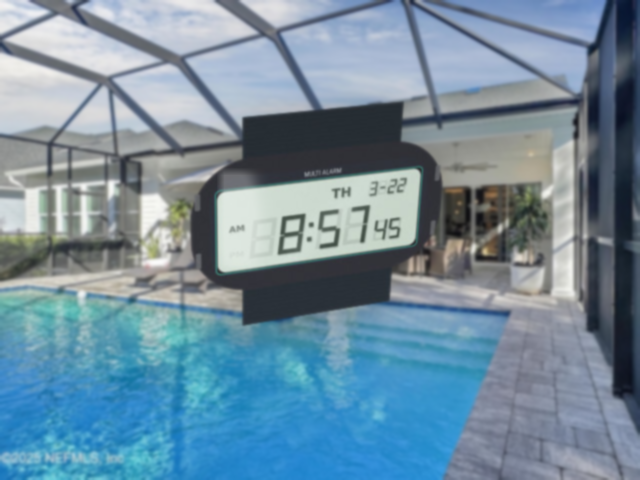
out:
8 h 57 min 45 s
